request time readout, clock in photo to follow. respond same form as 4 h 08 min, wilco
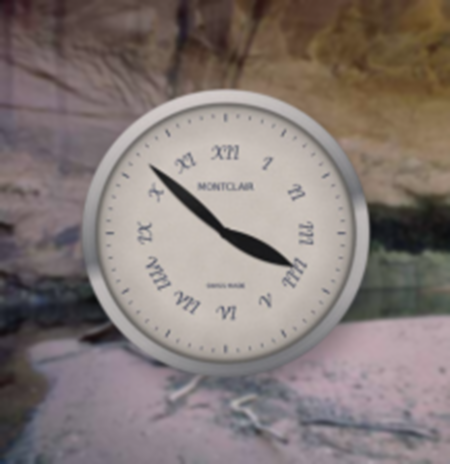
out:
3 h 52 min
